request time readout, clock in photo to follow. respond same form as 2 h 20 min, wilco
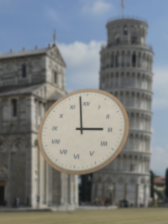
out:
2 h 58 min
